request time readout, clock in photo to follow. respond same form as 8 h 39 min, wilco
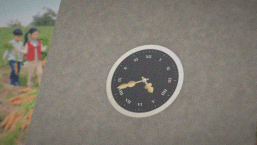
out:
4 h 42 min
